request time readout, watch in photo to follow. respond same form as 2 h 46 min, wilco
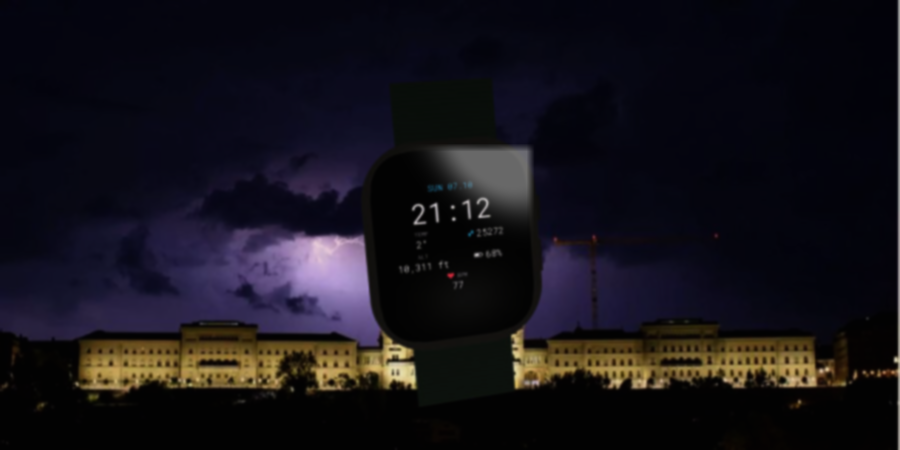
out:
21 h 12 min
